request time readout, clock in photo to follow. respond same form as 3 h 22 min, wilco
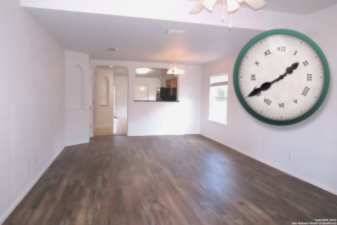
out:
1 h 40 min
